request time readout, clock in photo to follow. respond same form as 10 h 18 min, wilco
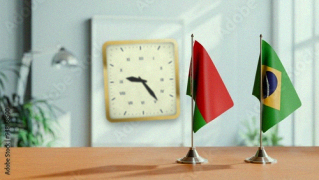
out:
9 h 24 min
